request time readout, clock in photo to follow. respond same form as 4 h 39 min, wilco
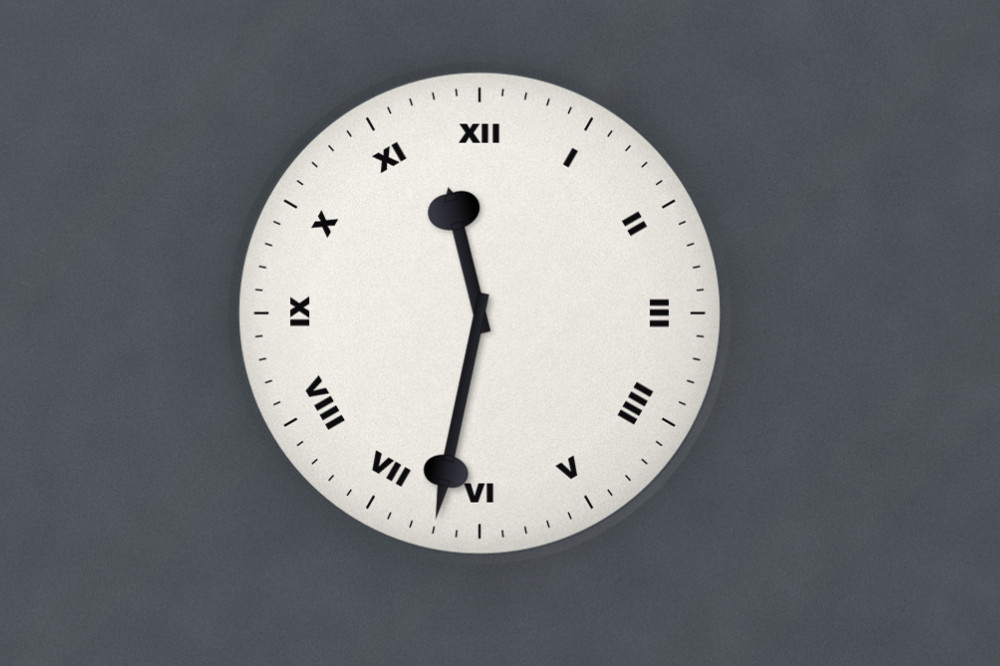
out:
11 h 32 min
